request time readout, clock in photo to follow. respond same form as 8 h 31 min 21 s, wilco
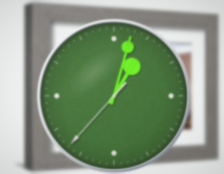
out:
1 h 02 min 37 s
